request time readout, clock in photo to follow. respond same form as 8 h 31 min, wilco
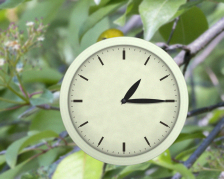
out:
1 h 15 min
